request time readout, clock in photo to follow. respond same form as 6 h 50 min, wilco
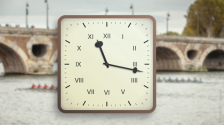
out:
11 h 17 min
